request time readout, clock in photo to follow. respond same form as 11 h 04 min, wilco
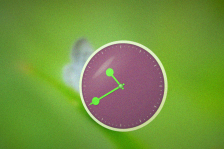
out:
10 h 40 min
